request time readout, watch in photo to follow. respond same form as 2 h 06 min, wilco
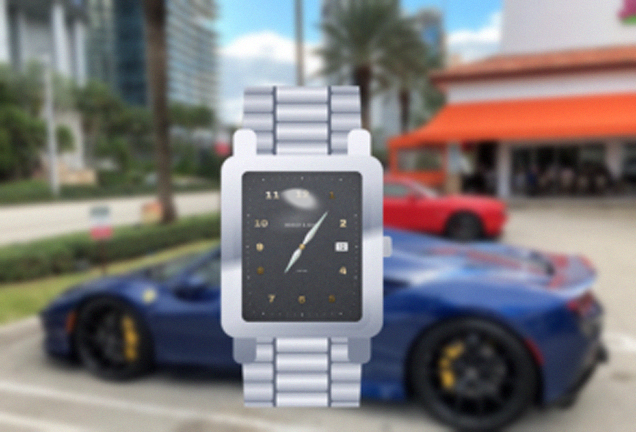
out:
7 h 06 min
